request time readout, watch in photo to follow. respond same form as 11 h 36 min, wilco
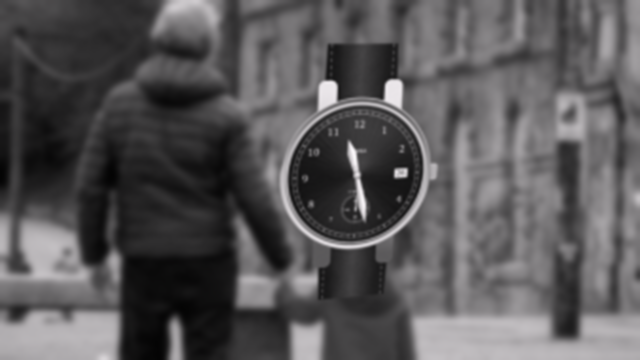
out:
11 h 28 min
